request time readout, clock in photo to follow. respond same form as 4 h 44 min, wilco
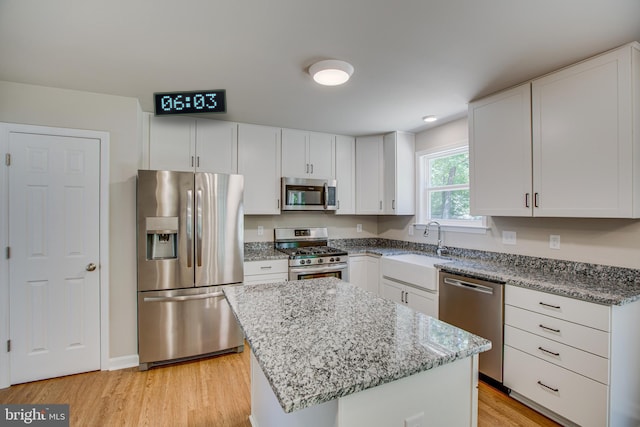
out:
6 h 03 min
